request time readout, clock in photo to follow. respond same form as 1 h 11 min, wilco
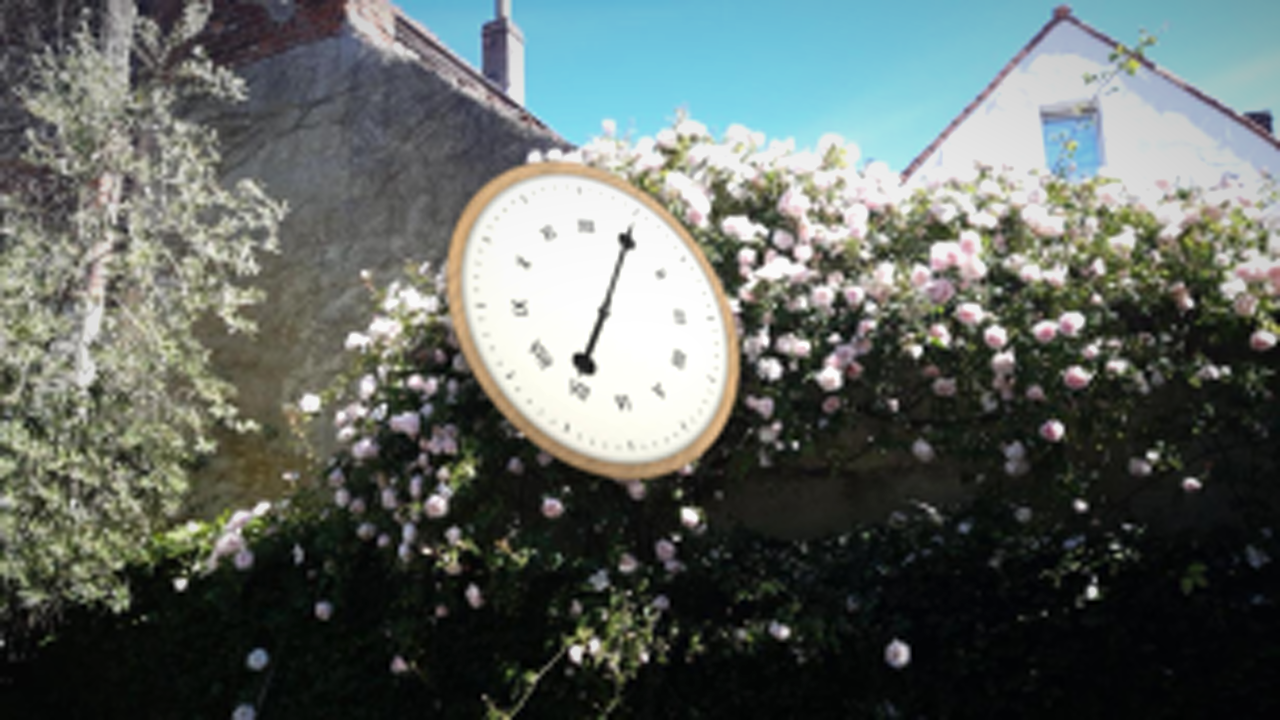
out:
7 h 05 min
